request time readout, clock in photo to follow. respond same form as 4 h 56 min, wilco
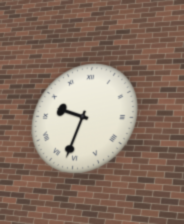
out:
9 h 32 min
